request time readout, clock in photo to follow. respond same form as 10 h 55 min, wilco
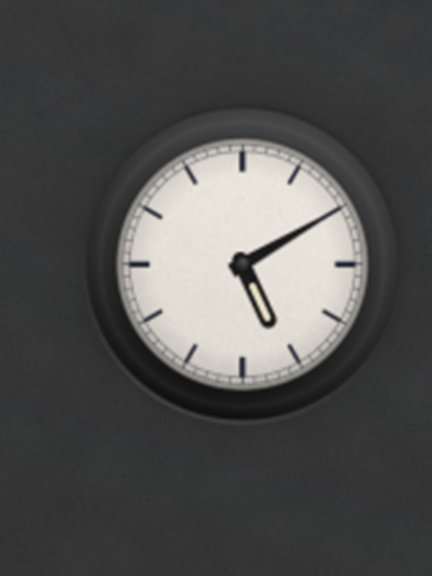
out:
5 h 10 min
